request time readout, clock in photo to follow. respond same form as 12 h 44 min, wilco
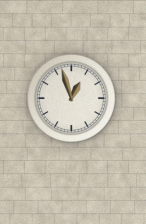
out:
12 h 57 min
